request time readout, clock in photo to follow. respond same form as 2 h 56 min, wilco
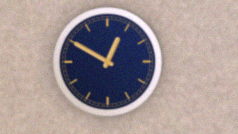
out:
12 h 50 min
